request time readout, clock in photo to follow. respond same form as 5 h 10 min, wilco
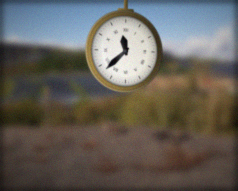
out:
11 h 38 min
